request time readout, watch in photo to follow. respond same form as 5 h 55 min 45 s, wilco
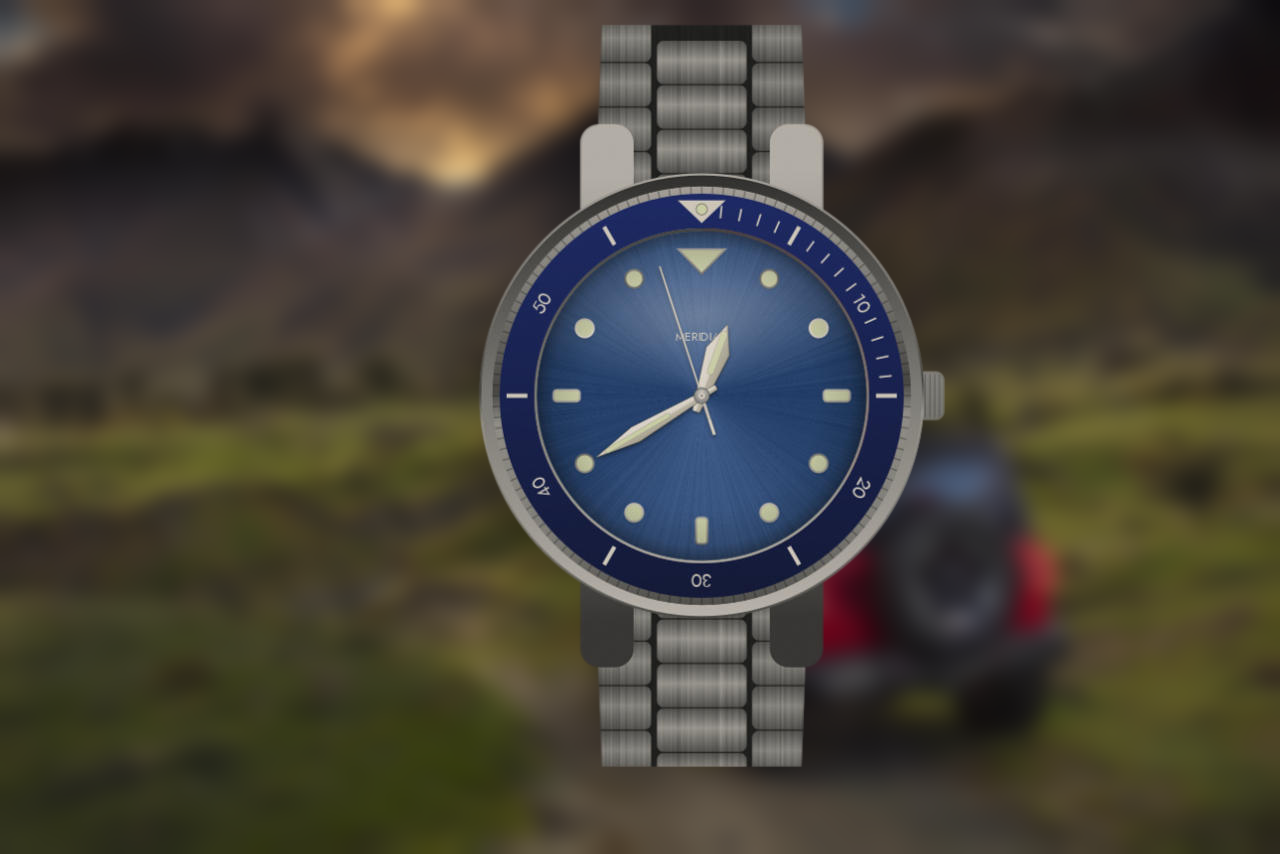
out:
12 h 39 min 57 s
